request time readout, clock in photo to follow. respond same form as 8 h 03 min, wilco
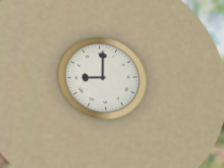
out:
9 h 01 min
